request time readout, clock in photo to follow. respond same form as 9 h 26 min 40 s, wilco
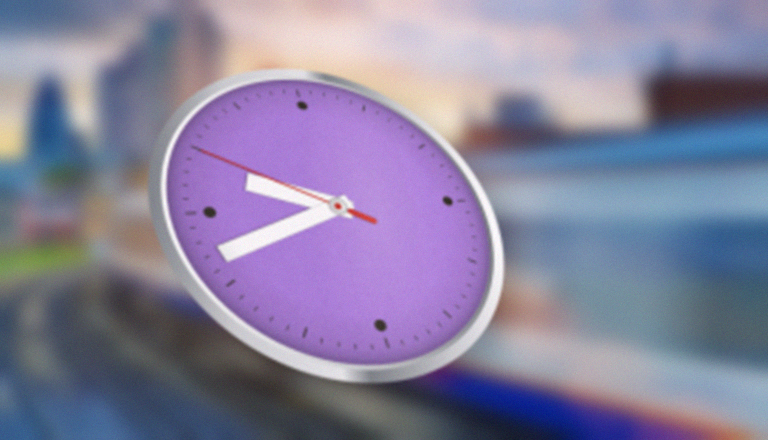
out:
9 h 41 min 50 s
